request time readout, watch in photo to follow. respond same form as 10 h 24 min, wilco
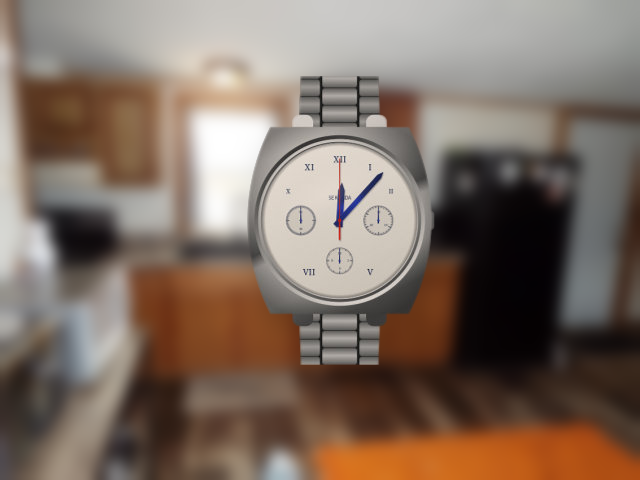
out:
12 h 07 min
